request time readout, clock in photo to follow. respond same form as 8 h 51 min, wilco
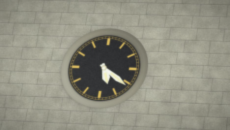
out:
5 h 21 min
